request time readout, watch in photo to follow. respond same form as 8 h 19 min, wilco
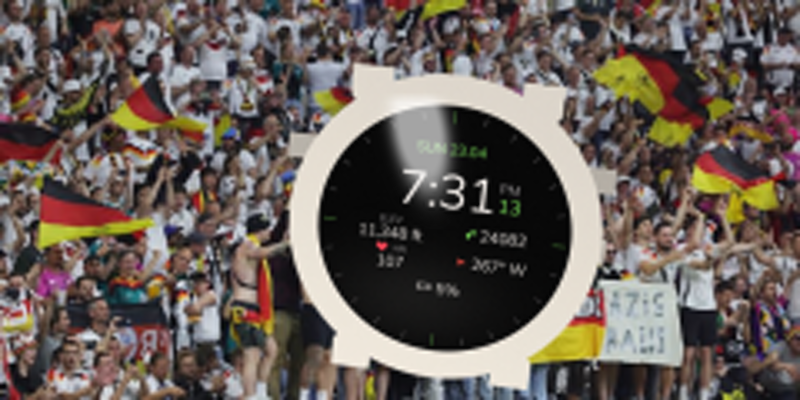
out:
7 h 31 min
